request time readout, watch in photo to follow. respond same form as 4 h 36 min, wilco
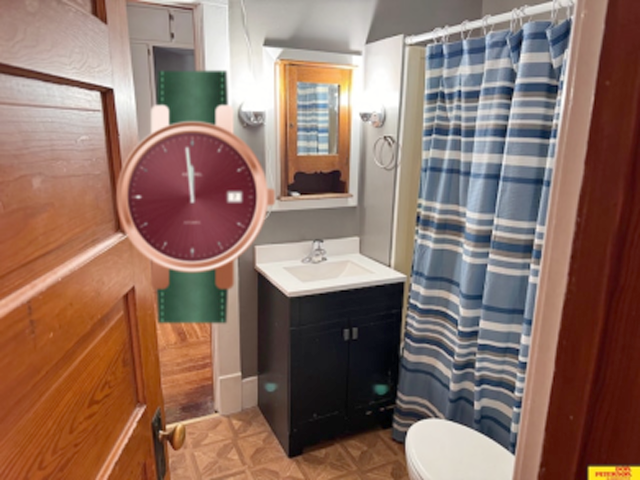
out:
11 h 59 min
